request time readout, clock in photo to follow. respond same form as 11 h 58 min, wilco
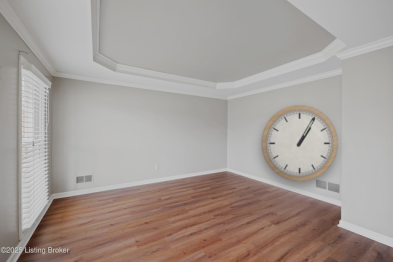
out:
1 h 05 min
